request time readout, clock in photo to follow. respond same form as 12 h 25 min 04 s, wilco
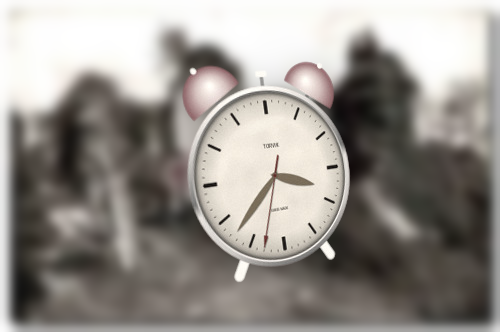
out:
3 h 37 min 33 s
